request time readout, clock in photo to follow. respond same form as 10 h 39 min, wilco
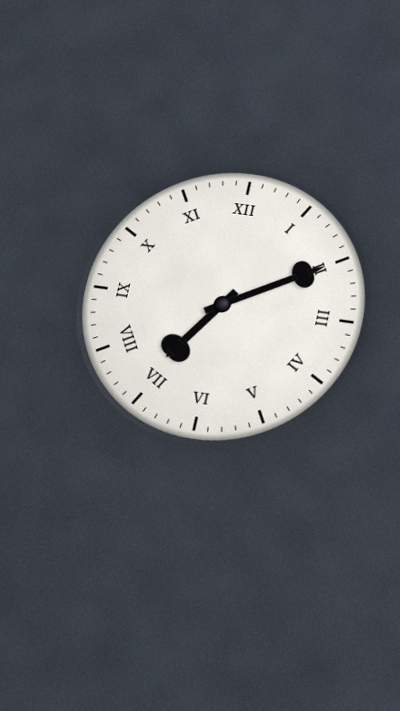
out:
7 h 10 min
